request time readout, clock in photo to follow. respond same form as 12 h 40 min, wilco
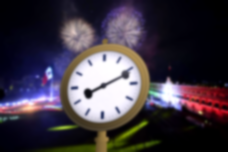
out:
8 h 11 min
